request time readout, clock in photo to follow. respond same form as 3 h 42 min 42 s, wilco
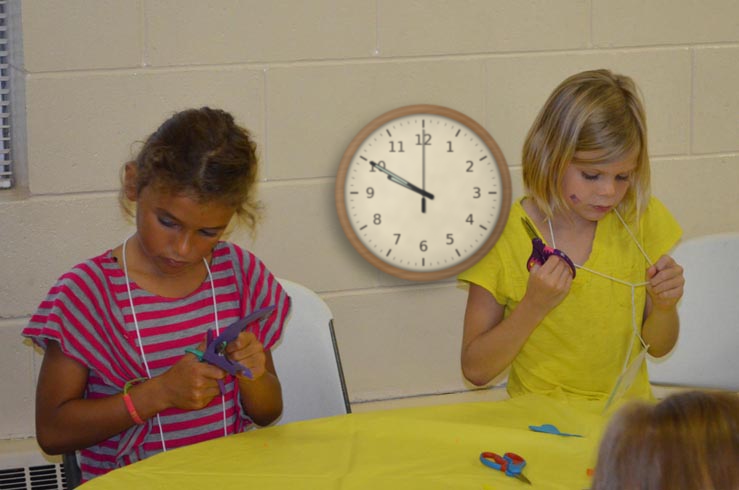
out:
9 h 50 min 00 s
